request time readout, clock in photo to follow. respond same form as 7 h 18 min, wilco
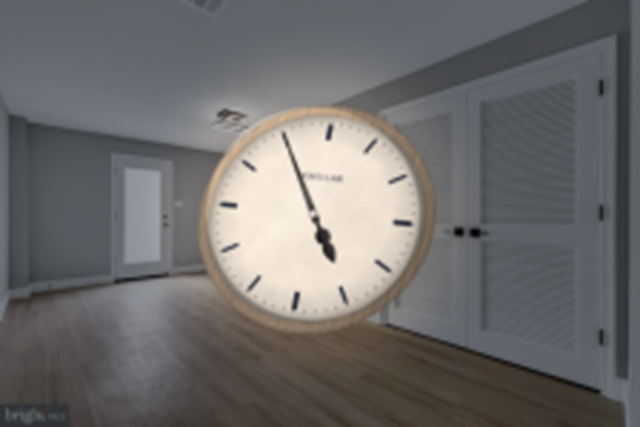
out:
4 h 55 min
